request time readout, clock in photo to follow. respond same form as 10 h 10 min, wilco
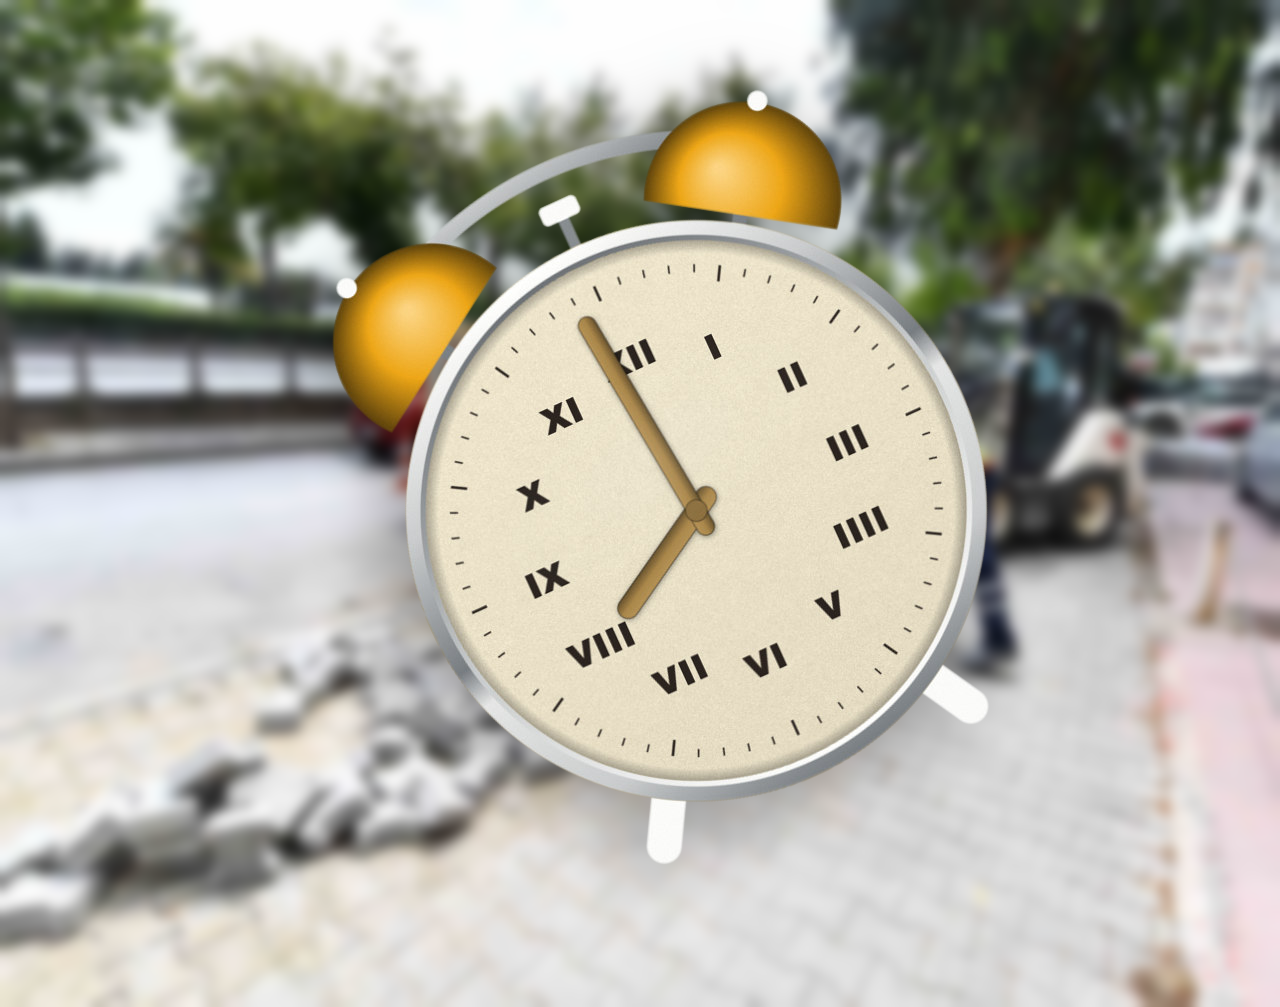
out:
7 h 59 min
